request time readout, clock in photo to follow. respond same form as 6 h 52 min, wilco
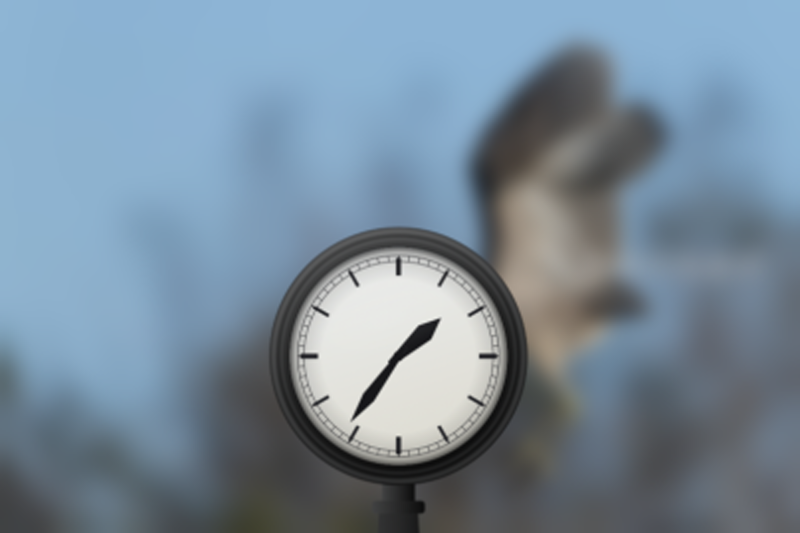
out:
1 h 36 min
